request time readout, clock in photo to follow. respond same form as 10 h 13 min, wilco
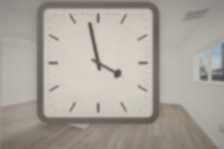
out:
3 h 58 min
